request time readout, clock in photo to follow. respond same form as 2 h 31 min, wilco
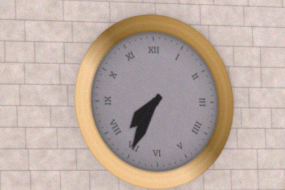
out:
7 h 35 min
